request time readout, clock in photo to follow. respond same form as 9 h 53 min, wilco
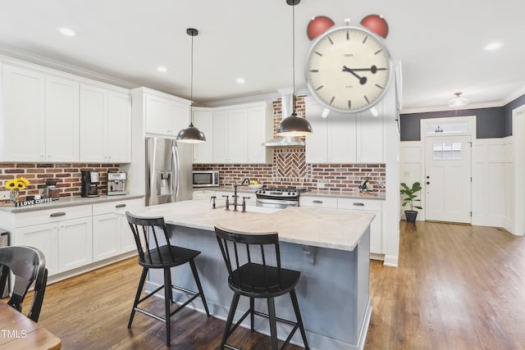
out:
4 h 15 min
